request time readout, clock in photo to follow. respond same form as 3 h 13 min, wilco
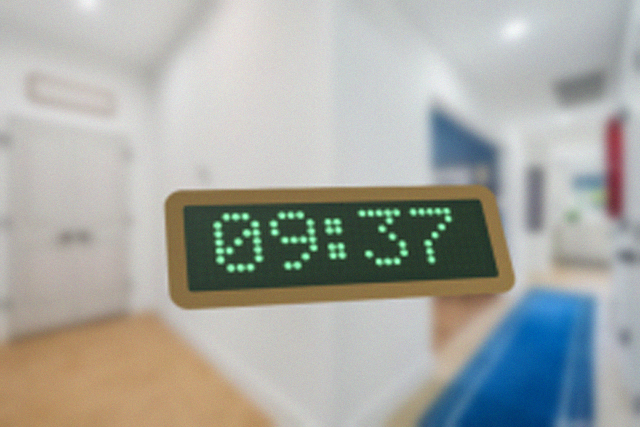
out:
9 h 37 min
